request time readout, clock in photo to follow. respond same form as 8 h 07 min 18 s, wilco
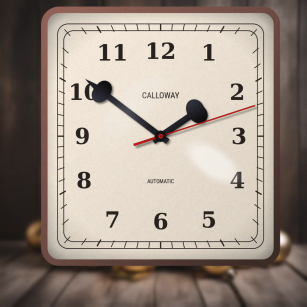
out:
1 h 51 min 12 s
